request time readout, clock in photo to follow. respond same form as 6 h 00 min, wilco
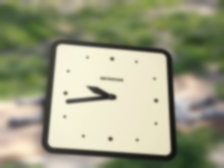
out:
9 h 43 min
